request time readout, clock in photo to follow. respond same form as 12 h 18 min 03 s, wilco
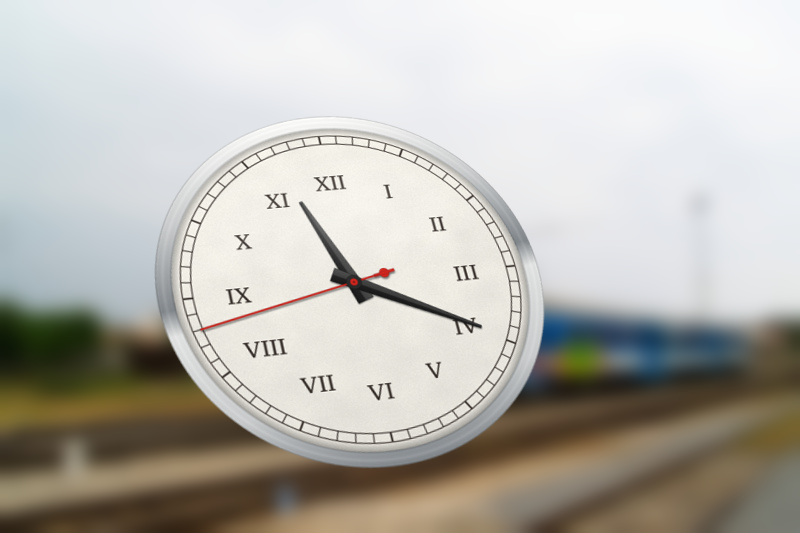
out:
11 h 19 min 43 s
